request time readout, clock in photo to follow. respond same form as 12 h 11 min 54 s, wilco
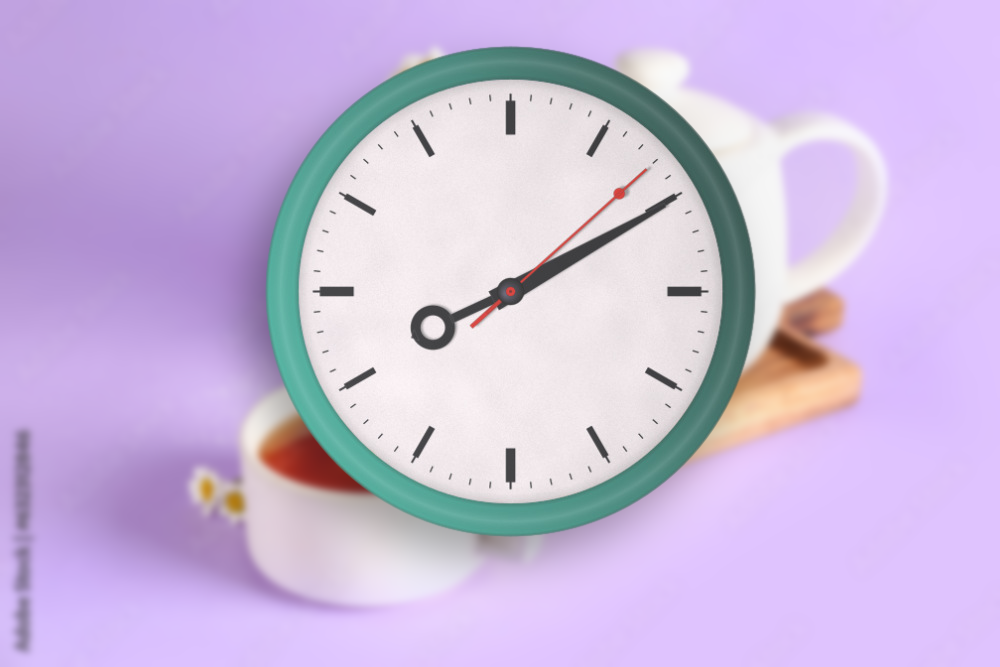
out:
8 h 10 min 08 s
